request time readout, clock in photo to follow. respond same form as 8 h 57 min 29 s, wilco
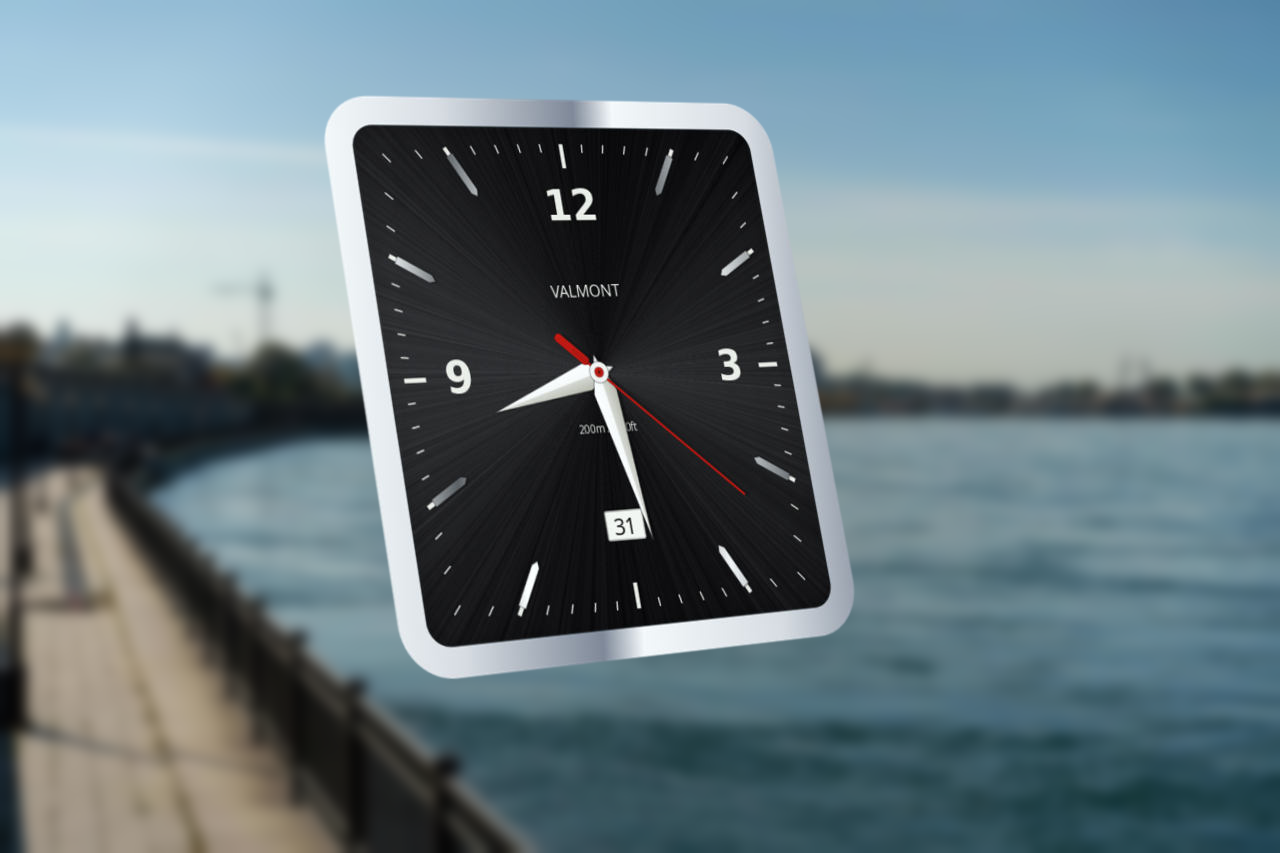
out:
8 h 28 min 22 s
